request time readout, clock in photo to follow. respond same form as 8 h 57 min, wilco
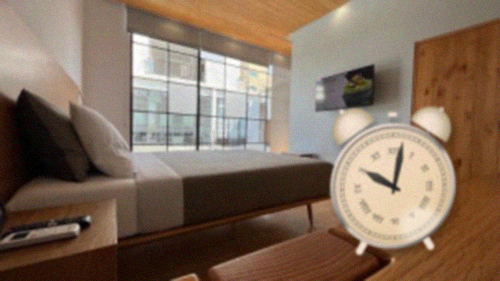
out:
10 h 02 min
